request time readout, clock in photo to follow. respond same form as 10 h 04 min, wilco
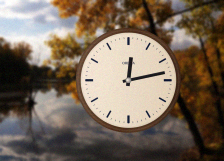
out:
12 h 13 min
